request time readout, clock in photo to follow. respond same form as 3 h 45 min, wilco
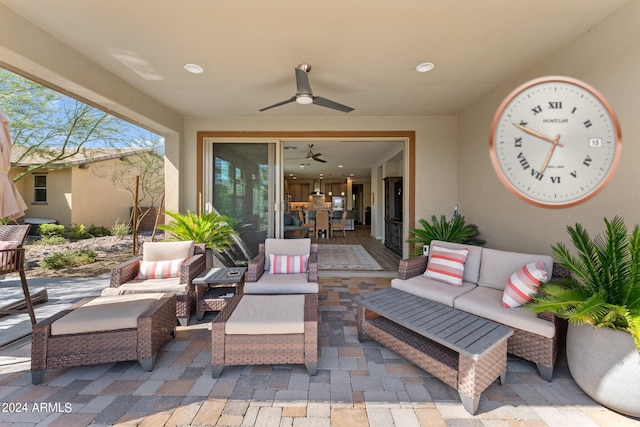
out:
6 h 49 min
